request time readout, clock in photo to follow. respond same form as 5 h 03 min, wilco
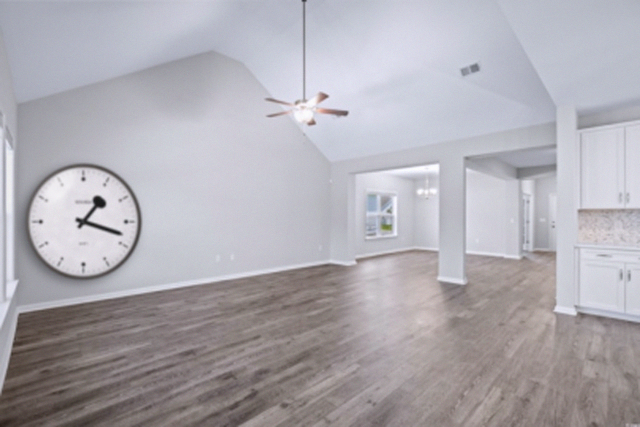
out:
1 h 18 min
